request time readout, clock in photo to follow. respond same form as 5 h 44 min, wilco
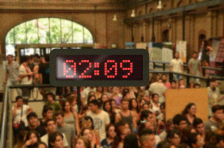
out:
2 h 09 min
